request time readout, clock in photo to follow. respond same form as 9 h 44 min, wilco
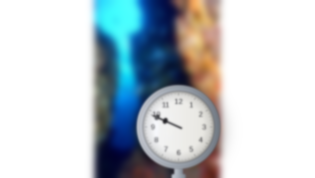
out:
9 h 49 min
